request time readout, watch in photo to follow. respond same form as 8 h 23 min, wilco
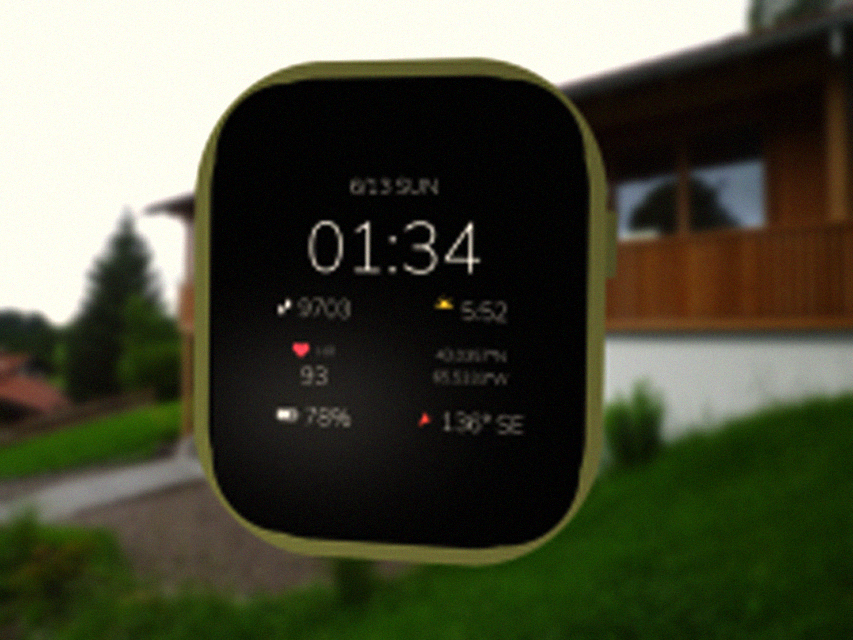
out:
1 h 34 min
